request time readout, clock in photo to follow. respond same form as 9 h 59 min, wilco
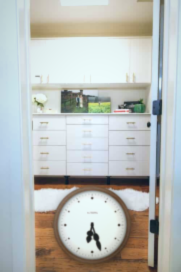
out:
6 h 27 min
